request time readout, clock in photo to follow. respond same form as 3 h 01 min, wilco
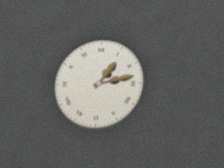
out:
1 h 13 min
